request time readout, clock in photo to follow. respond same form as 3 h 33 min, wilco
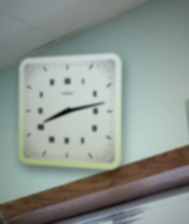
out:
8 h 13 min
